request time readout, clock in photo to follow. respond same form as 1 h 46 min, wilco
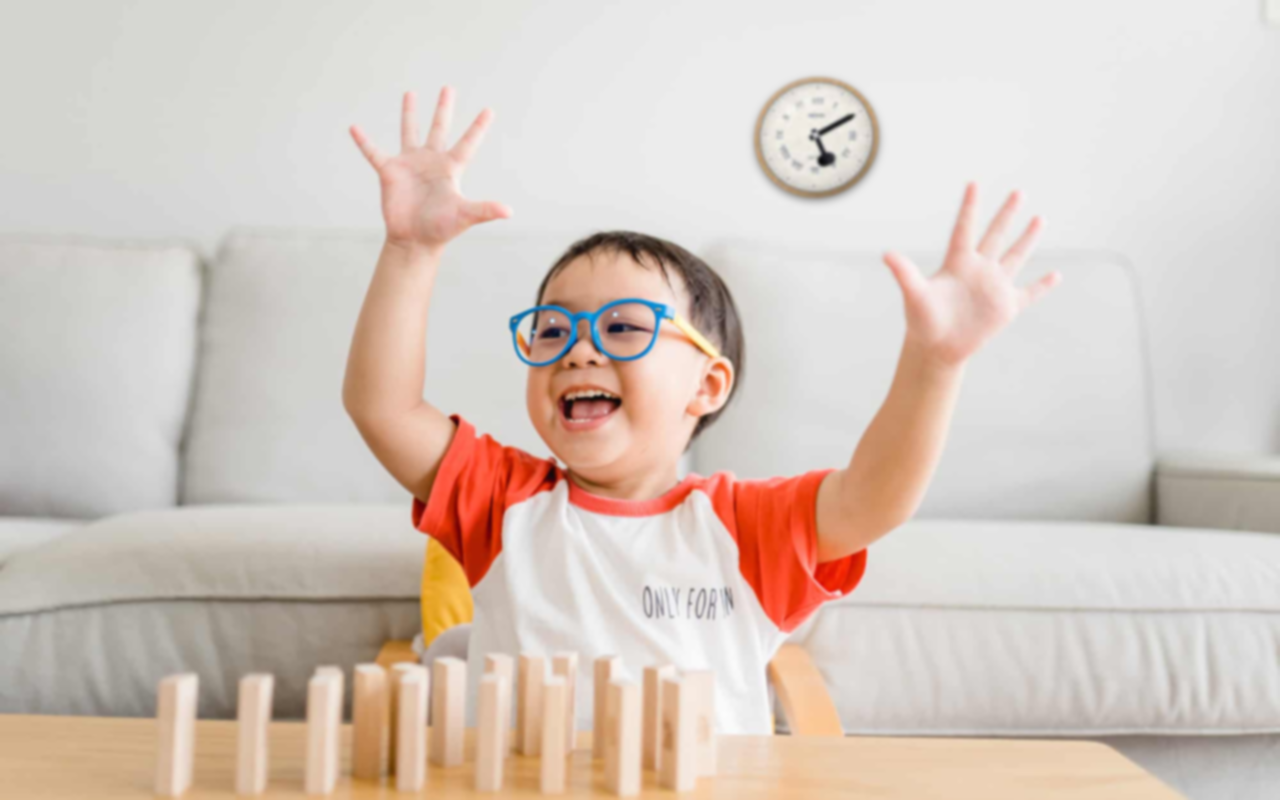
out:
5 h 10 min
